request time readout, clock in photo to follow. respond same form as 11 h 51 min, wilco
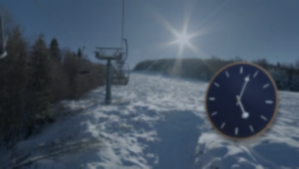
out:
5 h 03 min
